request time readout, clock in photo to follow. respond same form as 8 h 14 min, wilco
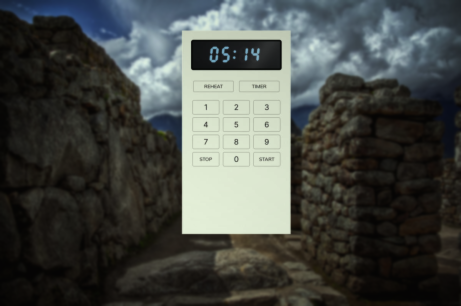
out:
5 h 14 min
